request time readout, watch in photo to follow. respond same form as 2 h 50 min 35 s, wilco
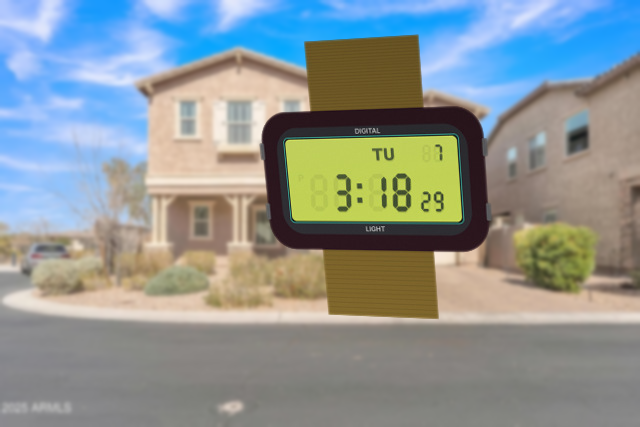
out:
3 h 18 min 29 s
